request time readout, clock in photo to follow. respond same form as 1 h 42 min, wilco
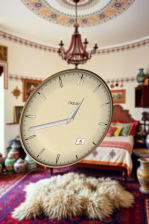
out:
12 h 42 min
